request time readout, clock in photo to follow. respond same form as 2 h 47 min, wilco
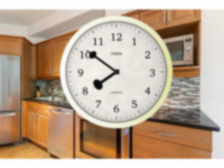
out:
7 h 51 min
